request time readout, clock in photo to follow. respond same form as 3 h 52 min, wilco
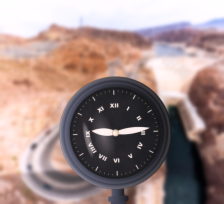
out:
9 h 14 min
